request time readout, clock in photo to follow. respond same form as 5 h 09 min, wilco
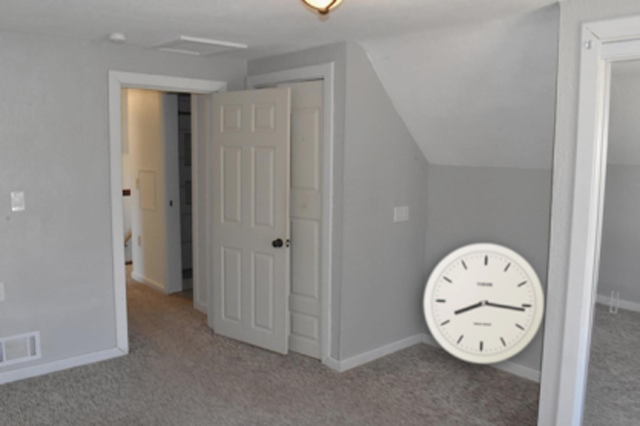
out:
8 h 16 min
